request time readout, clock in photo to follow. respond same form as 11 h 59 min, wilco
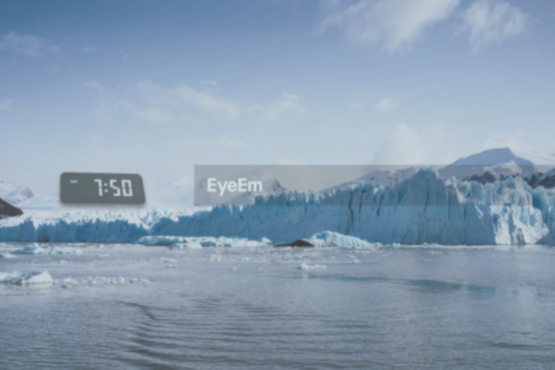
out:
7 h 50 min
